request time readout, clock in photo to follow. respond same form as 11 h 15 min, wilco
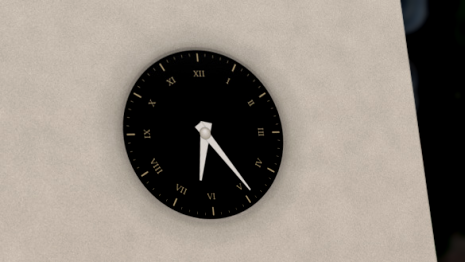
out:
6 h 24 min
